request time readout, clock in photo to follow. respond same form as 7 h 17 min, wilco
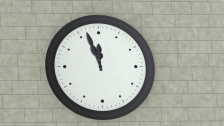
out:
11 h 57 min
